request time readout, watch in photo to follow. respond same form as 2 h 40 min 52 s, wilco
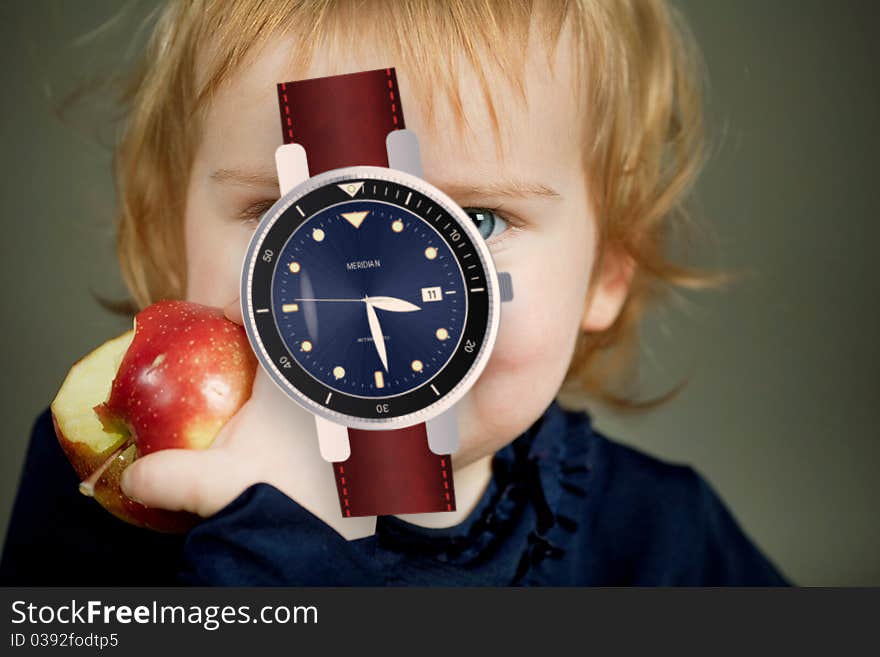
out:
3 h 28 min 46 s
